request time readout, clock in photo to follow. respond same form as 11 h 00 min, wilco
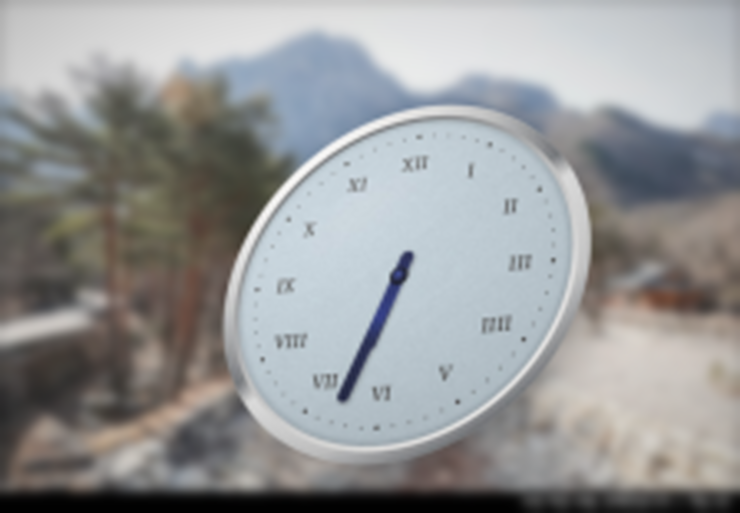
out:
6 h 33 min
